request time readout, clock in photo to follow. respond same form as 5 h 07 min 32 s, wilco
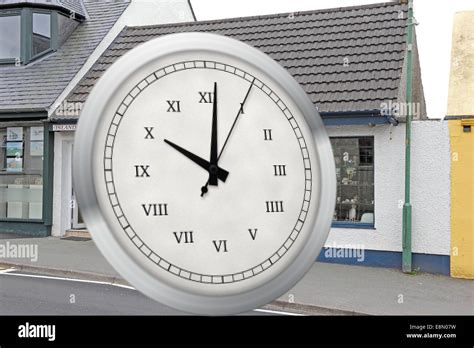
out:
10 h 01 min 05 s
